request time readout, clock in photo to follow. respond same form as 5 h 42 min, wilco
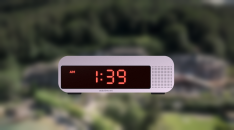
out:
1 h 39 min
